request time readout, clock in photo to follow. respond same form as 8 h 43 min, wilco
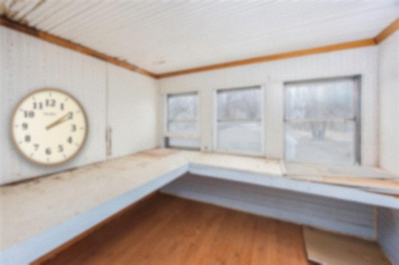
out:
2 h 09 min
